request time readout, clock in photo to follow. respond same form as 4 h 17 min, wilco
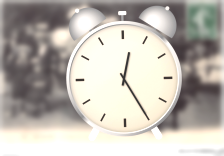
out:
12 h 25 min
